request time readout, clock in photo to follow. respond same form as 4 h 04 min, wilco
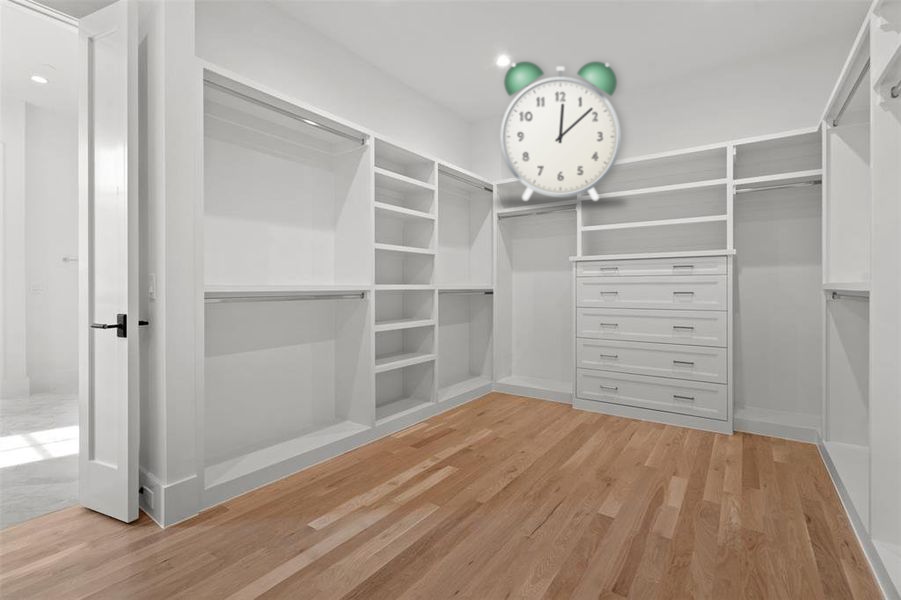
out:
12 h 08 min
